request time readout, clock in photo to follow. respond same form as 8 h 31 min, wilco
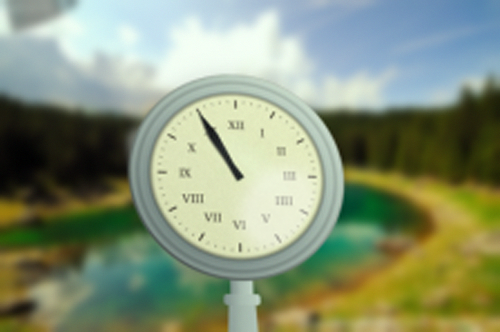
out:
10 h 55 min
